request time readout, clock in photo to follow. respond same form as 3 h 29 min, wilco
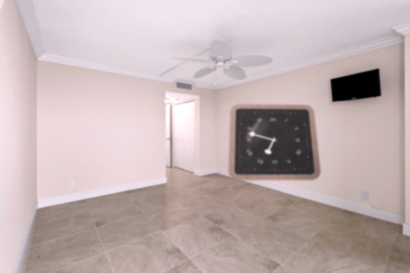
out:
6 h 48 min
